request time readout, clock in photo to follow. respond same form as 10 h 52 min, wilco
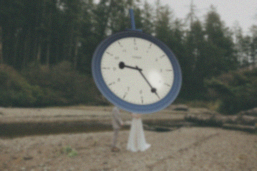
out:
9 h 25 min
